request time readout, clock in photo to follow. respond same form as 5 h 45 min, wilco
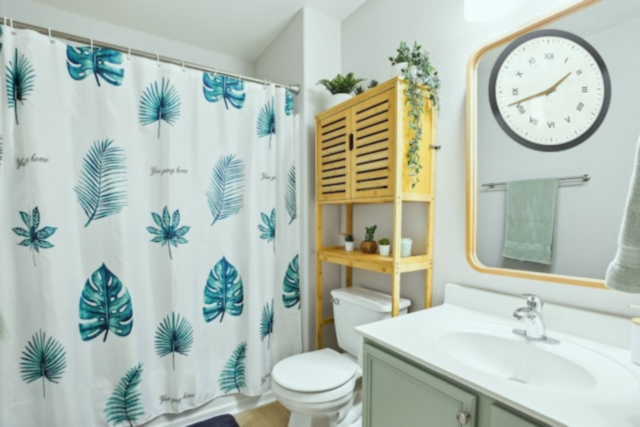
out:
1 h 42 min
